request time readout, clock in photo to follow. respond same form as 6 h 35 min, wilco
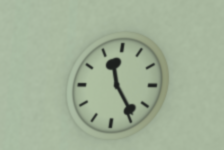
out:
11 h 24 min
